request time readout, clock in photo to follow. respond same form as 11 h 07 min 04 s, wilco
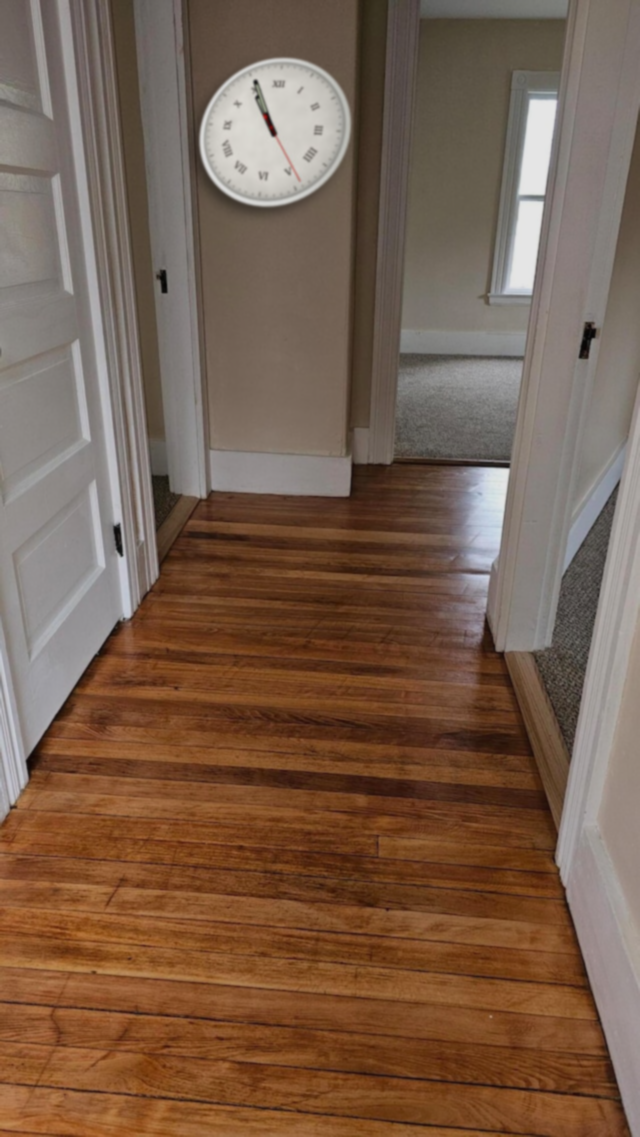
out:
10 h 55 min 24 s
